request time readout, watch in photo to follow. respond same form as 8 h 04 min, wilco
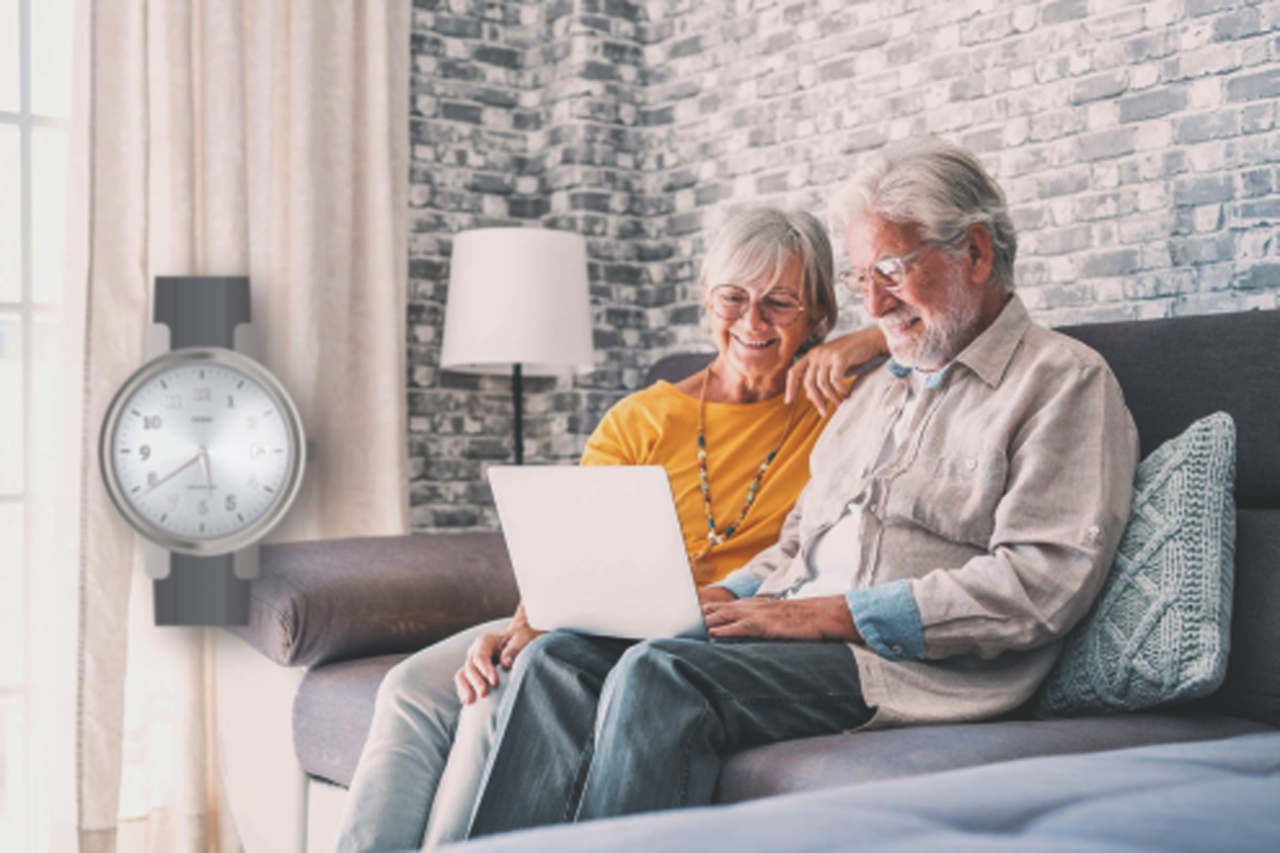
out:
5 h 39 min
